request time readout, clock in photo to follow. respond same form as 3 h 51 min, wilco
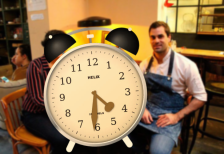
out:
4 h 31 min
